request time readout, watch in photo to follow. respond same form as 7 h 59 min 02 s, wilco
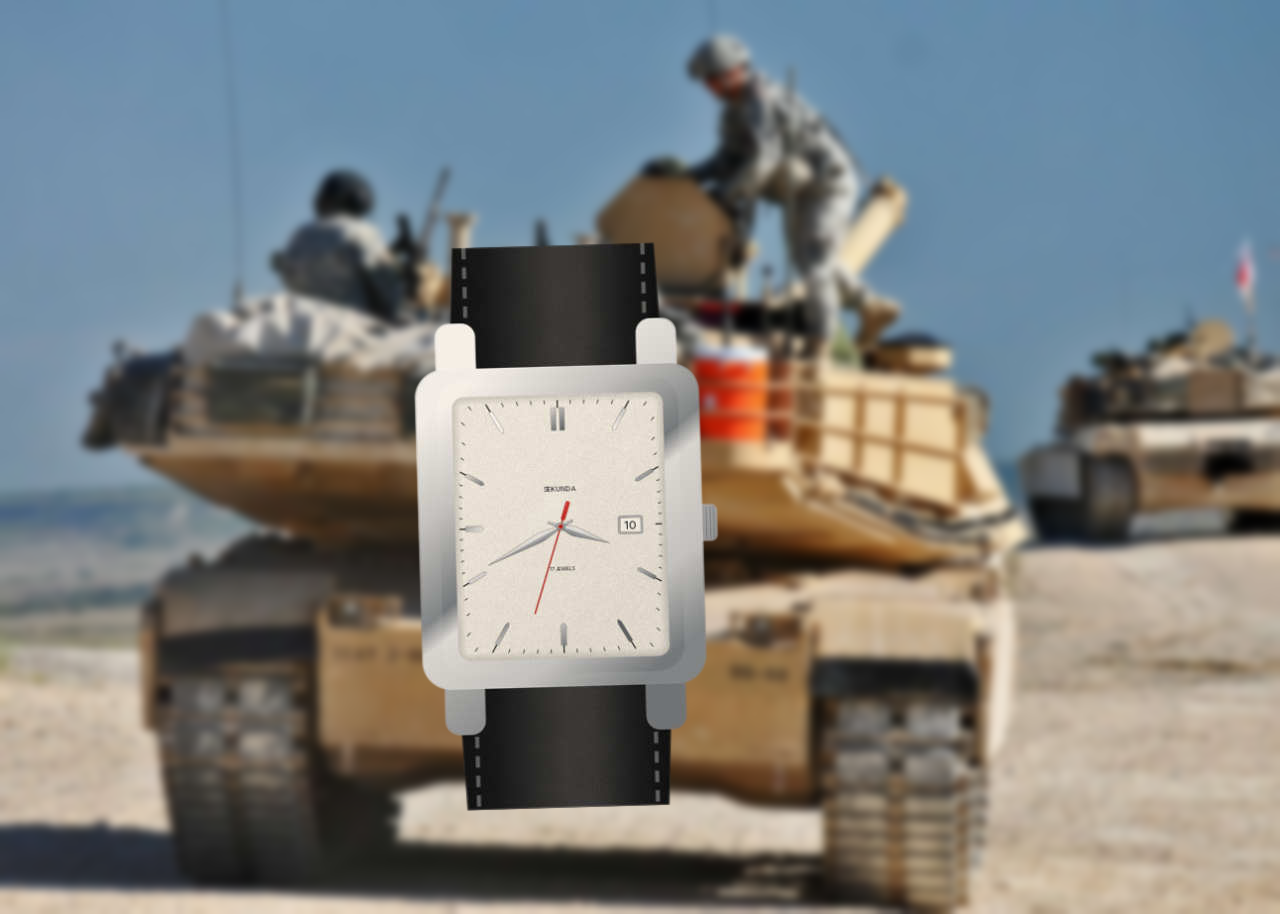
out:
3 h 40 min 33 s
